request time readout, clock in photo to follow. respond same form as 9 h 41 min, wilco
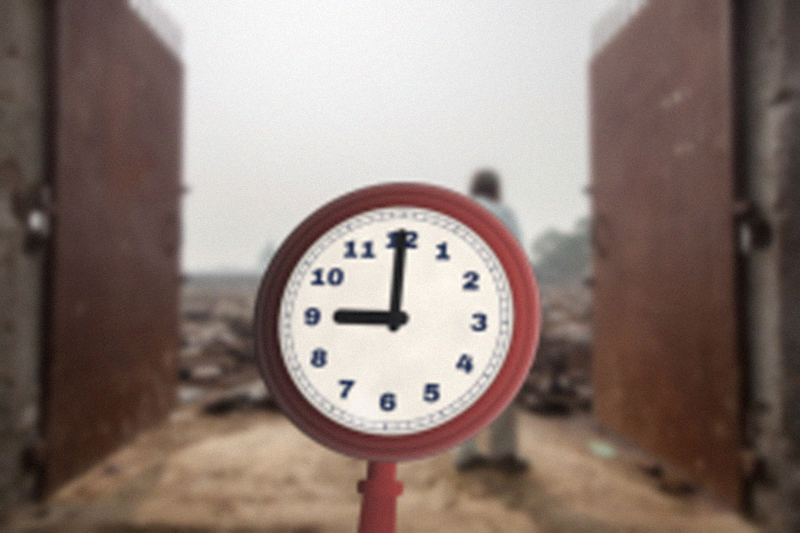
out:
9 h 00 min
